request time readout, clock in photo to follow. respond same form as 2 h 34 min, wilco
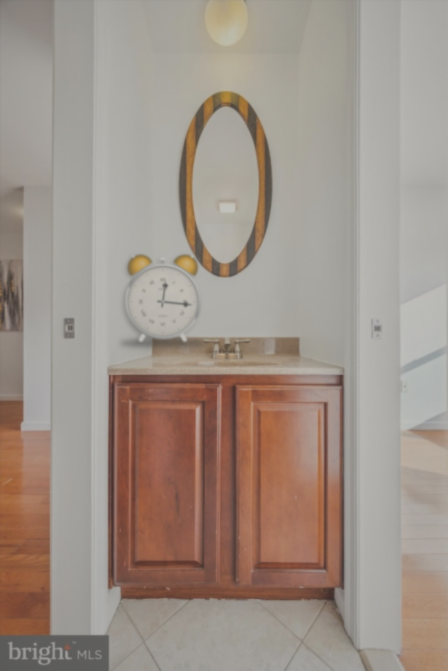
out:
12 h 16 min
